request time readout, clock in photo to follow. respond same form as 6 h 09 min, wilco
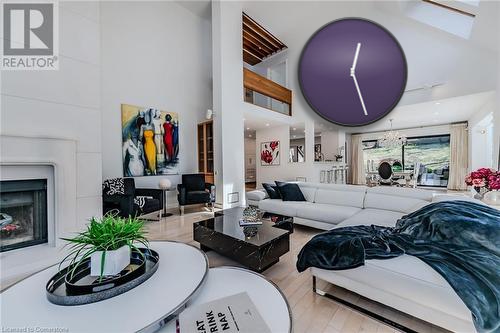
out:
12 h 27 min
